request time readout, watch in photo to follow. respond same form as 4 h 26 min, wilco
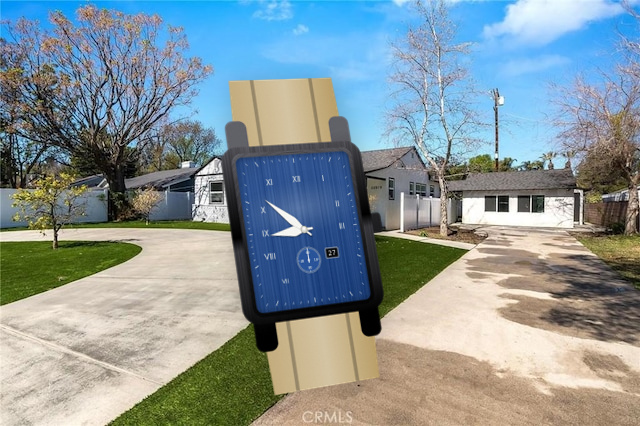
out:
8 h 52 min
